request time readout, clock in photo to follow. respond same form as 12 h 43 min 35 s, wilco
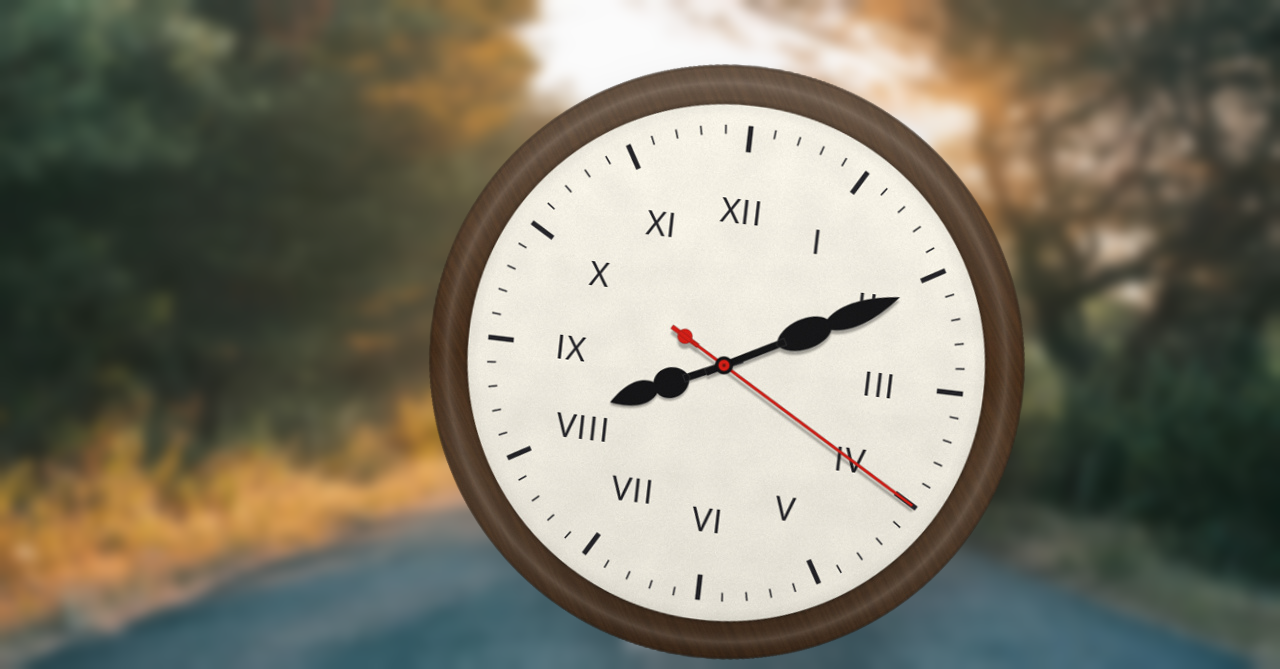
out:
8 h 10 min 20 s
